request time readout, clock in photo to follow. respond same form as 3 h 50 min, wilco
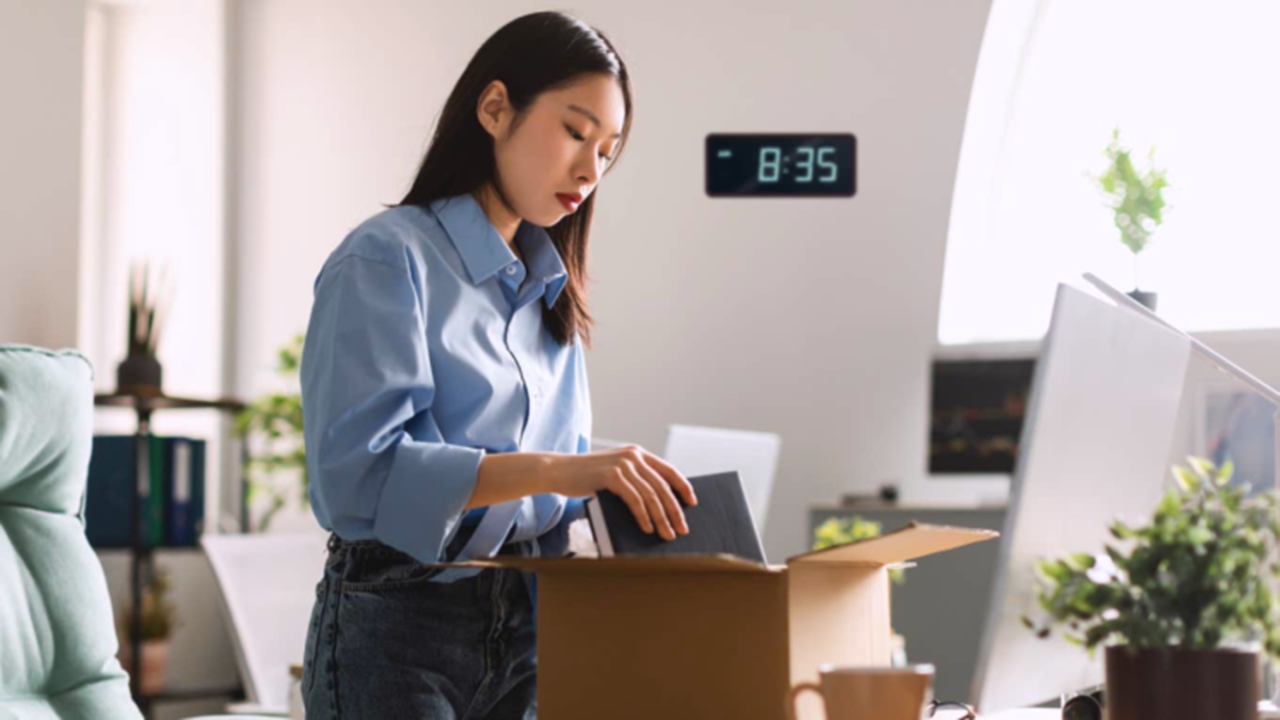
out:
8 h 35 min
